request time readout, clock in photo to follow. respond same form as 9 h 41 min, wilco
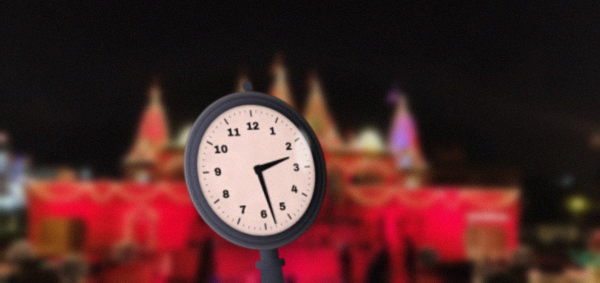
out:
2 h 28 min
